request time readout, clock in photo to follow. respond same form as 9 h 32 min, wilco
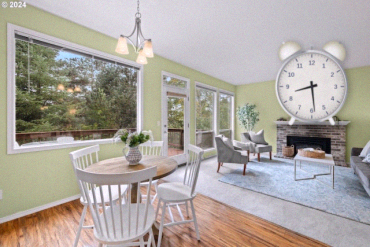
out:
8 h 29 min
